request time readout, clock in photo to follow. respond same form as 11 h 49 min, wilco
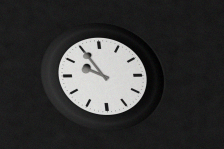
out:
9 h 55 min
